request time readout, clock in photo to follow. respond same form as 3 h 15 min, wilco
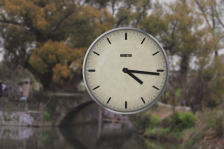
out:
4 h 16 min
